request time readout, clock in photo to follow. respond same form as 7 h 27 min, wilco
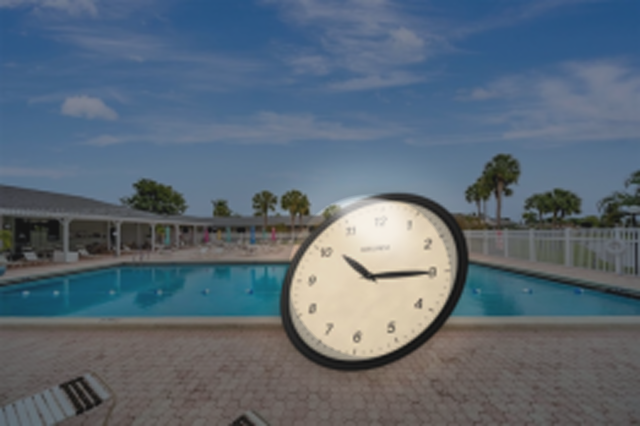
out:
10 h 15 min
